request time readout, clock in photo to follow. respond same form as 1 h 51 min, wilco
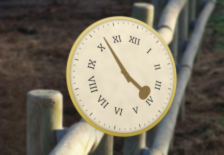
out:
3 h 52 min
